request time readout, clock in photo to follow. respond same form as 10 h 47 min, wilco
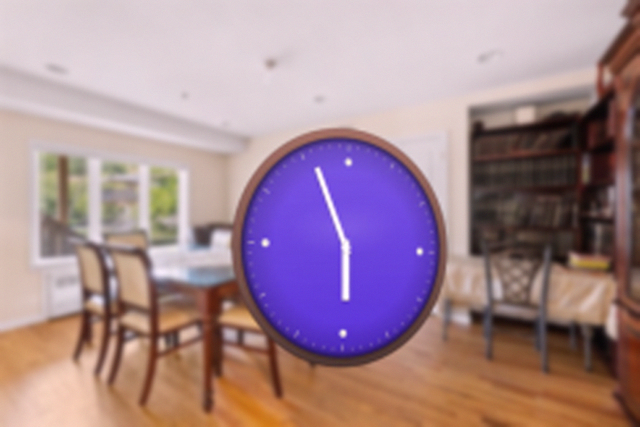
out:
5 h 56 min
